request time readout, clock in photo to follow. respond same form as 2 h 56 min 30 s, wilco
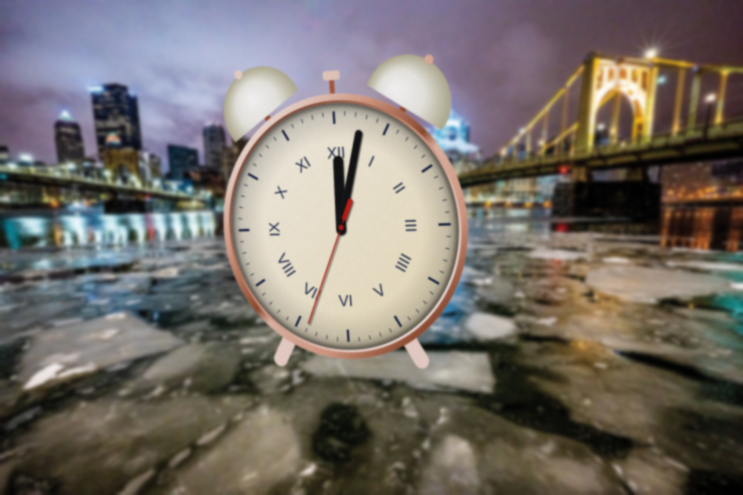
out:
12 h 02 min 34 s
